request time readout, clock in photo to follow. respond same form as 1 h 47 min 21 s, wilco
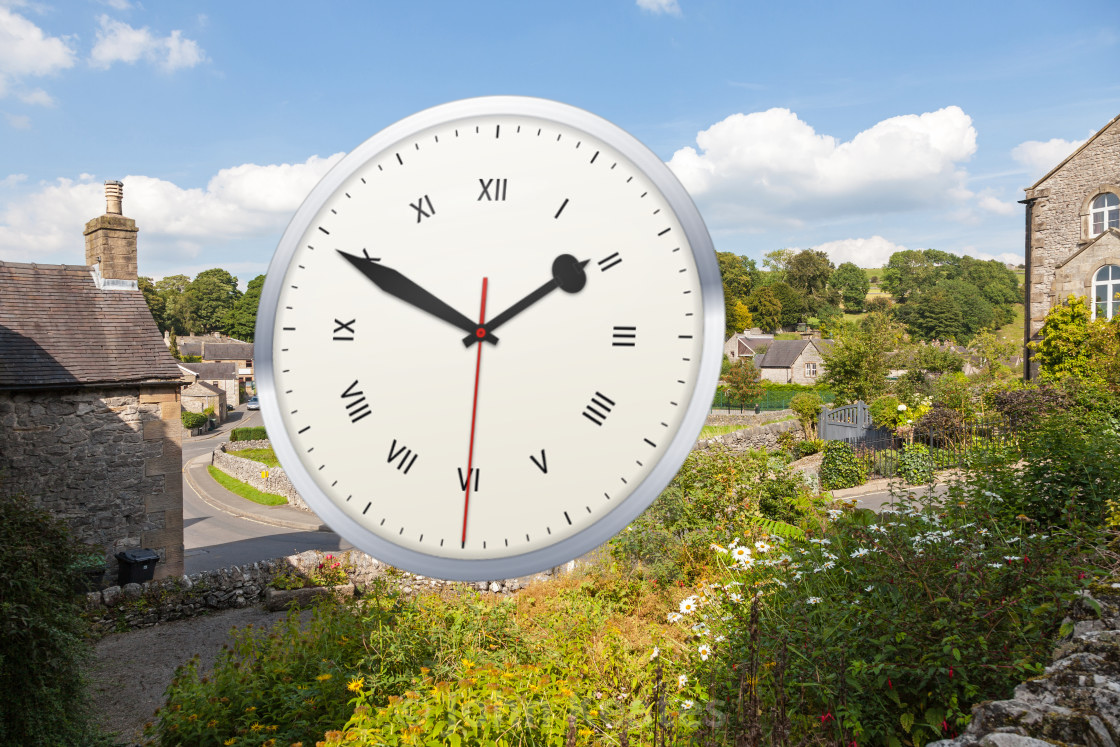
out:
1 h 49 min 30 s
